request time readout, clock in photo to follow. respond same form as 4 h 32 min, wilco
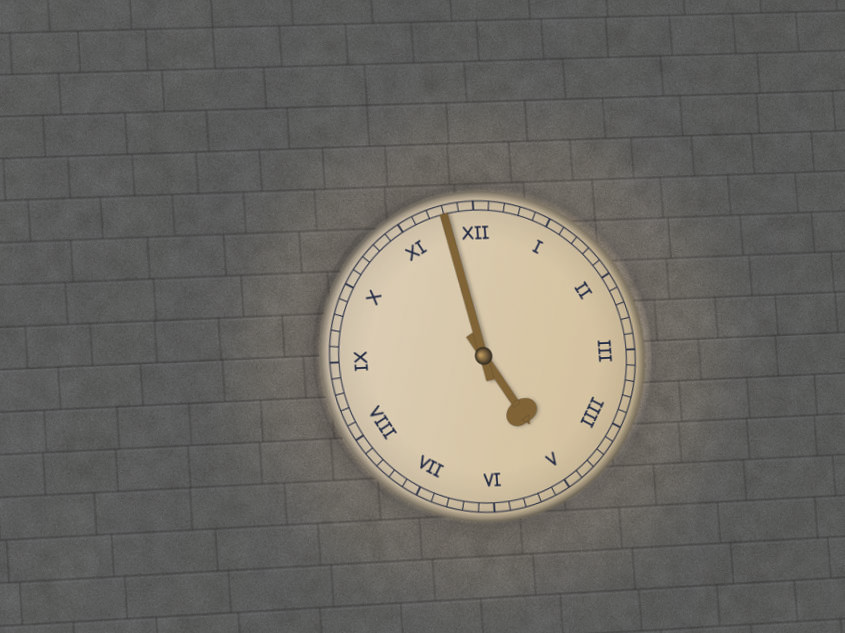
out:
4 h 58 min
